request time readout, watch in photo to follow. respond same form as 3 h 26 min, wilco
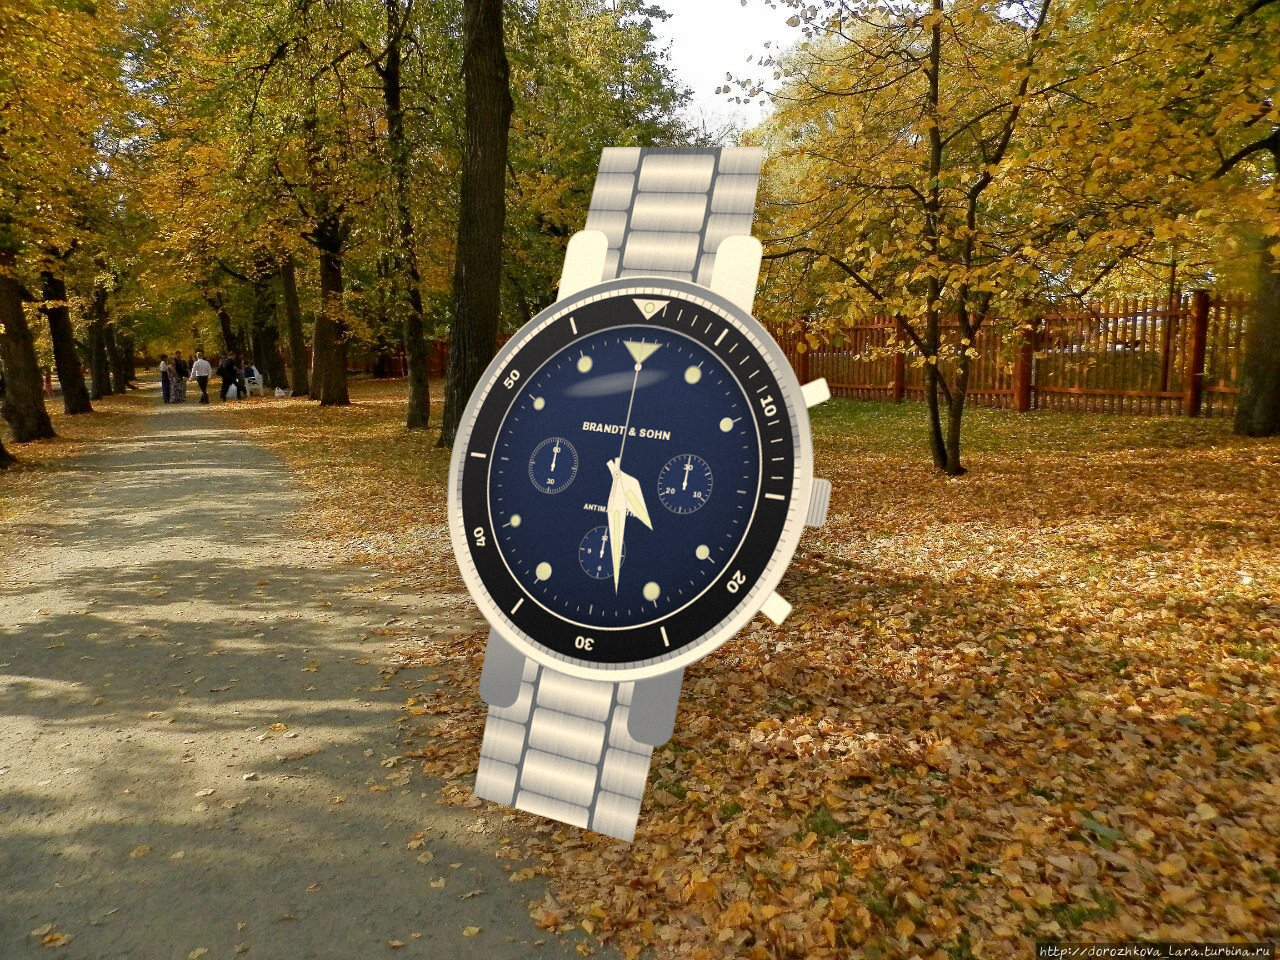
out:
4 h 28 min
